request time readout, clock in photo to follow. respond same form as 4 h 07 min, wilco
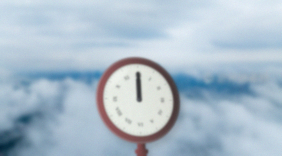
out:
12 h 00 min
